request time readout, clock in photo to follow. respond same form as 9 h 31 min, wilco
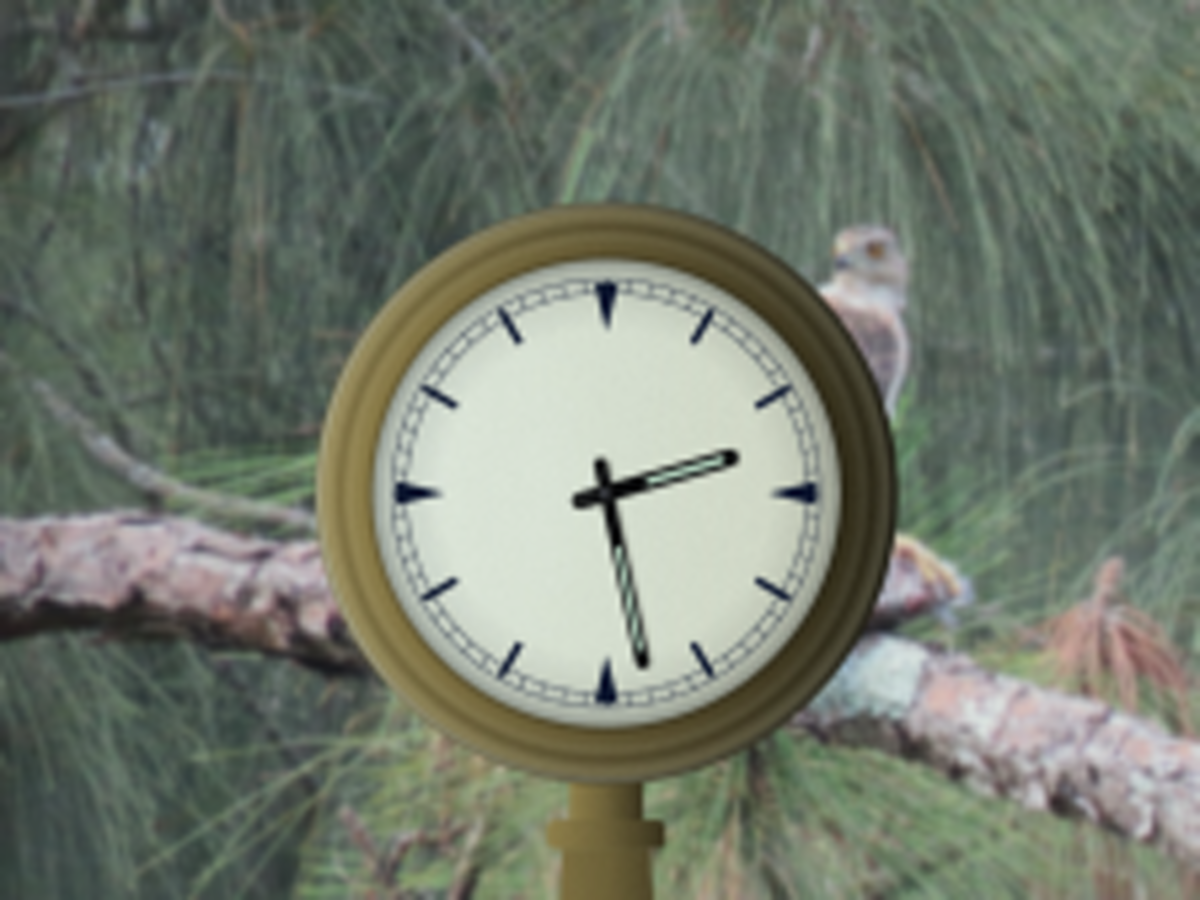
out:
2 h 28 min
